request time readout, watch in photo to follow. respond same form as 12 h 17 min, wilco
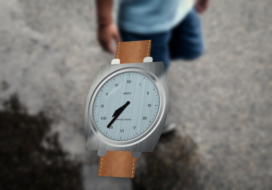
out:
7 h 36 min
